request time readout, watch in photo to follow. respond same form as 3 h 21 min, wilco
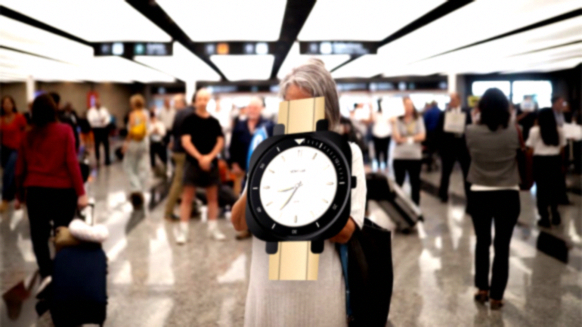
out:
8 h 36 min
